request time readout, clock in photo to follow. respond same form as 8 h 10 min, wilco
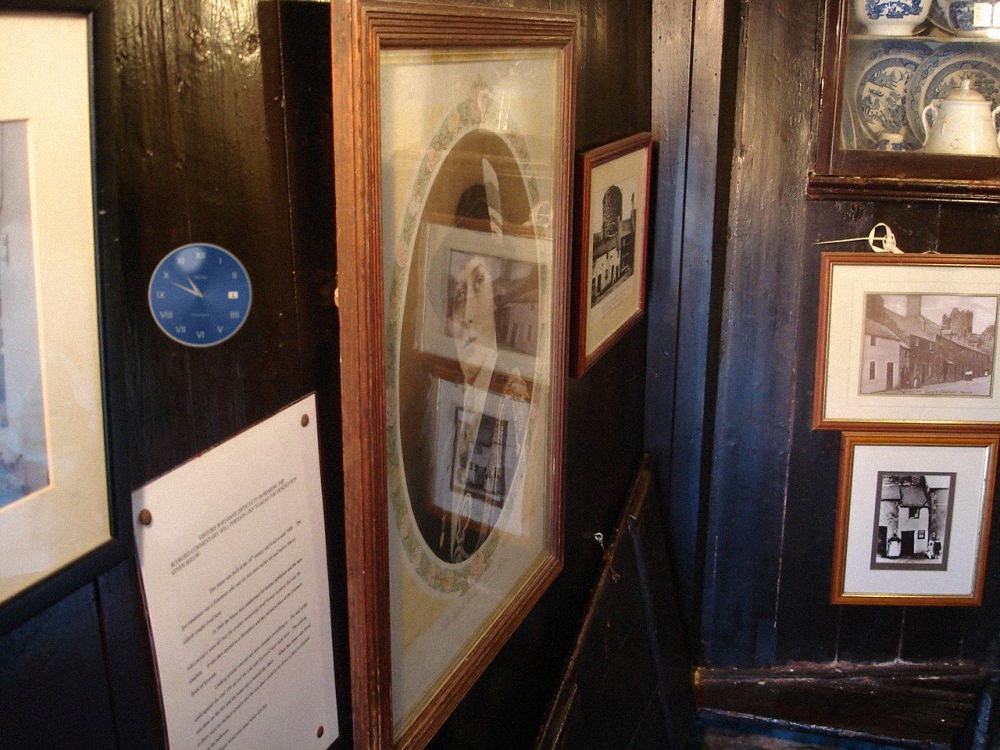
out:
10 h 49 min
